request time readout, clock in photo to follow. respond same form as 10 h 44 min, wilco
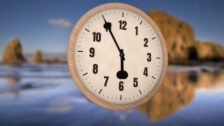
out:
5 h 55 min
